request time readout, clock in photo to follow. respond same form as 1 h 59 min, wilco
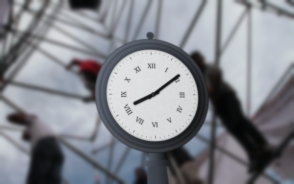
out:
8 h 09 min
